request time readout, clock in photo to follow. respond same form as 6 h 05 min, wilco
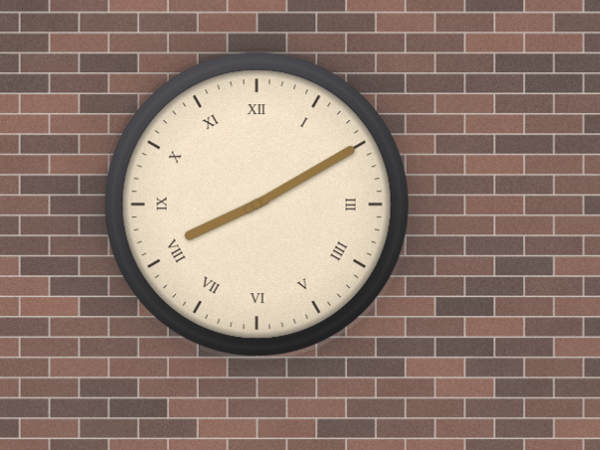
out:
8 h 10 min
